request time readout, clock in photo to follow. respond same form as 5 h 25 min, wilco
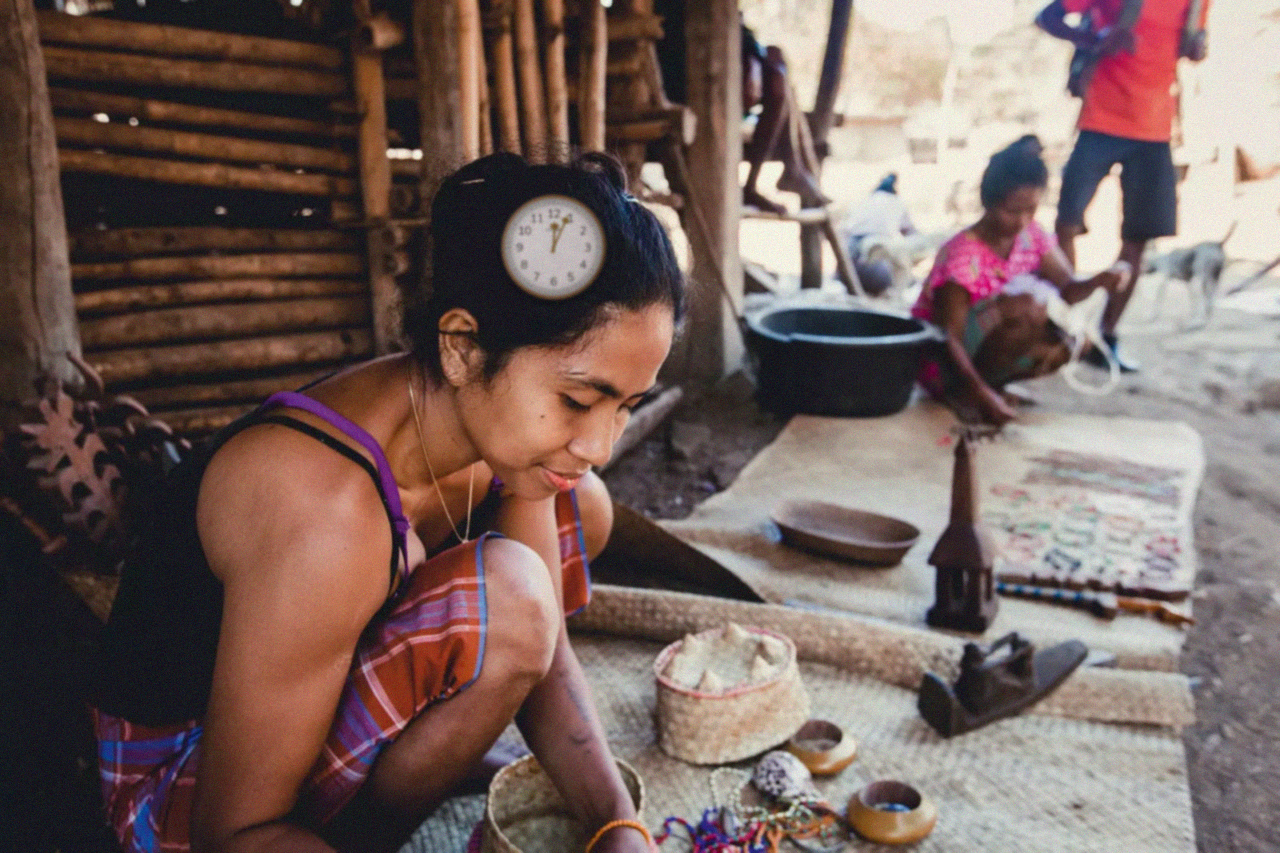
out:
12 h 04 min
